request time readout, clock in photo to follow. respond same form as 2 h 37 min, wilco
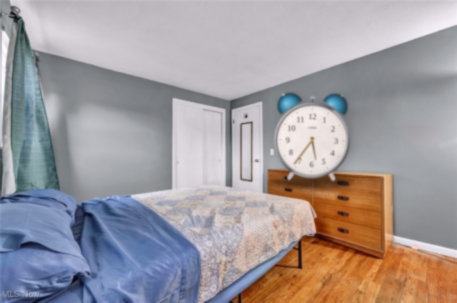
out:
5 h 36 min
